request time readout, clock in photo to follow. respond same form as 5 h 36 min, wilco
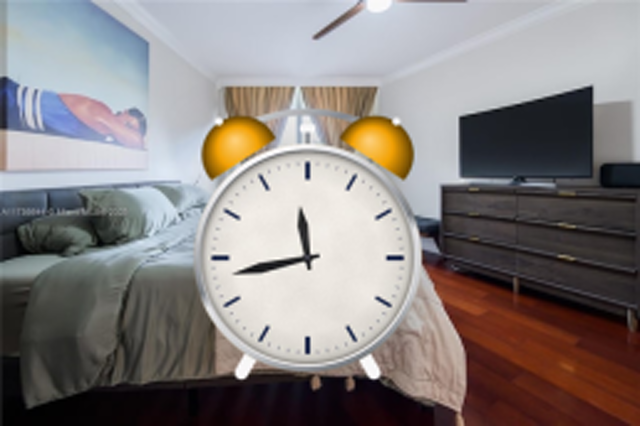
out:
11 h 43 min
